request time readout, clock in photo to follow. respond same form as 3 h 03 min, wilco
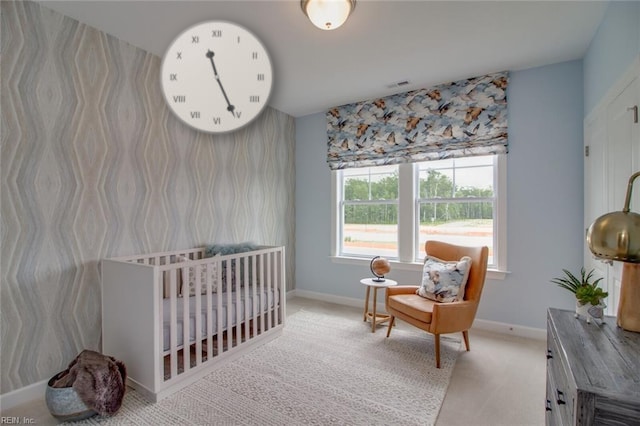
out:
11 h 26 min
